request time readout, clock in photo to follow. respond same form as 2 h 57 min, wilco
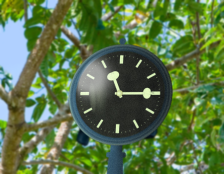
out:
11 h 15 min
